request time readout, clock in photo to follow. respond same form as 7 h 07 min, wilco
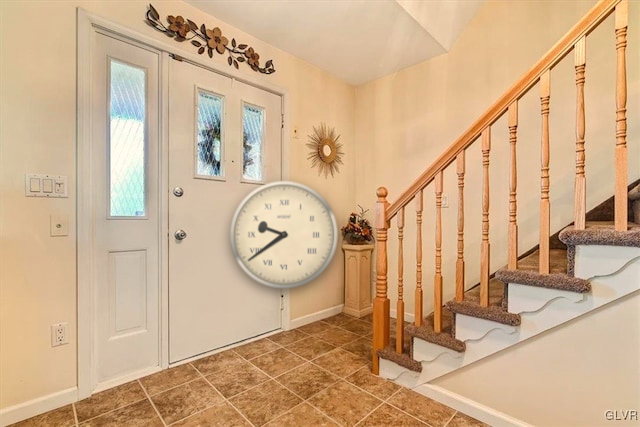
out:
9 h 39 min
